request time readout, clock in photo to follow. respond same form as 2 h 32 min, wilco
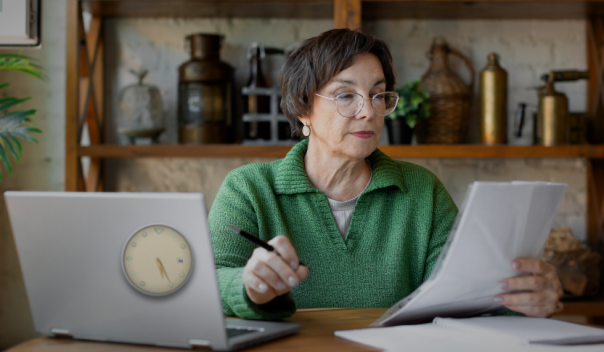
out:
5 h 25 min
